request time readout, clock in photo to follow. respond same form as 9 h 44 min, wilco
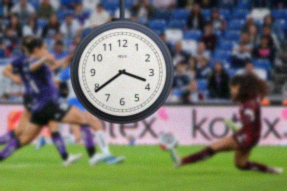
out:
3 h 39 min
